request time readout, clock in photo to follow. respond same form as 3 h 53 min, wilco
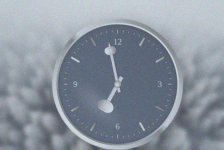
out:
6 h 58 min
